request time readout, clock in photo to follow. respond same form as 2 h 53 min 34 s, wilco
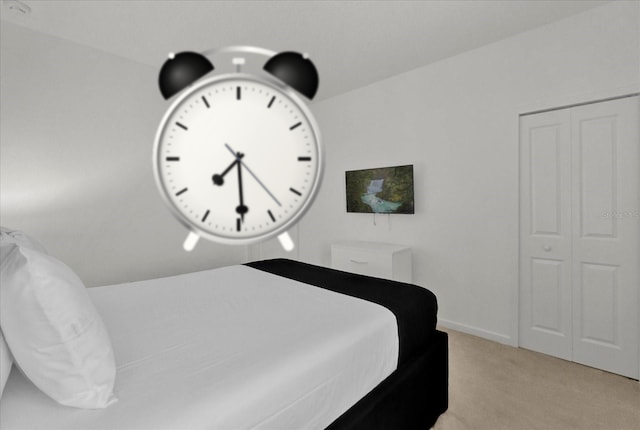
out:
7 h 29 min 23 s
